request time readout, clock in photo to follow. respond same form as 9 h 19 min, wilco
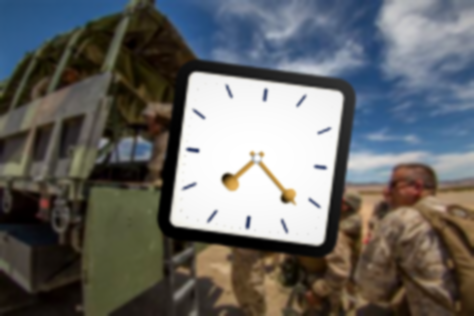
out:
7 h 22 min
